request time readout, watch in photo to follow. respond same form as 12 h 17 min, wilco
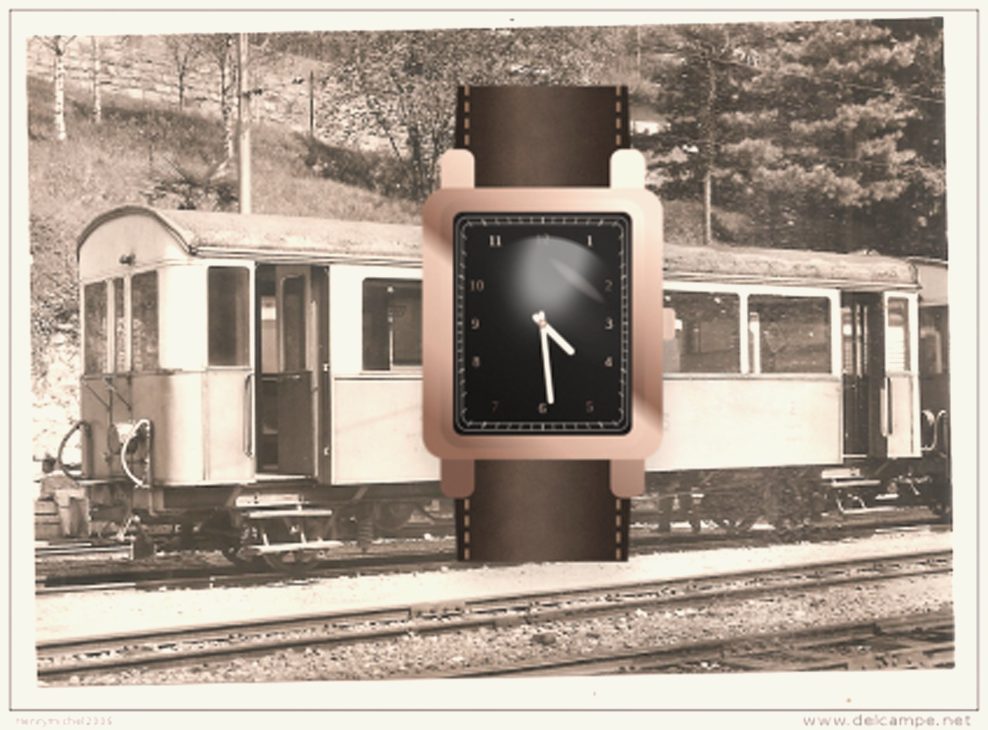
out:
4 h 29 min
